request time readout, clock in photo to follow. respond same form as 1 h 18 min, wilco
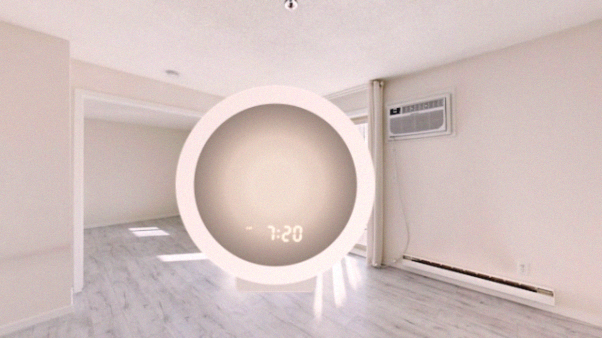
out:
7 h 20 min
